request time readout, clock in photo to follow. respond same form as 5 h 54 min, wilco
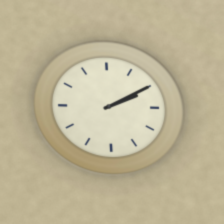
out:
2 h 10 min
